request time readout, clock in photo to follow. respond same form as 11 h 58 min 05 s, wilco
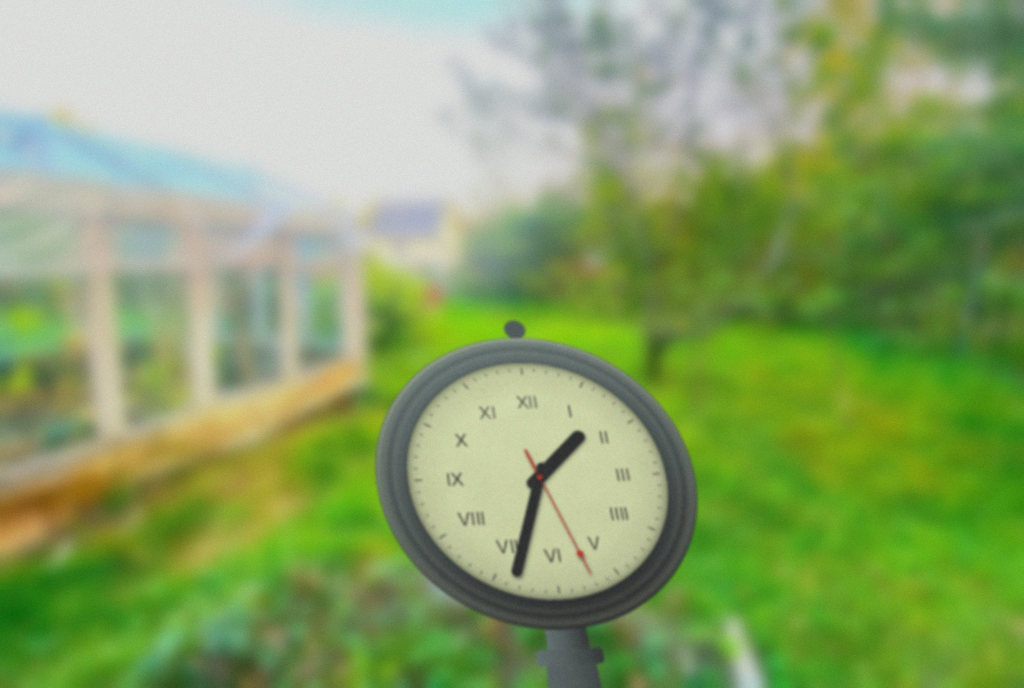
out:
1 h 33 min 27 s
